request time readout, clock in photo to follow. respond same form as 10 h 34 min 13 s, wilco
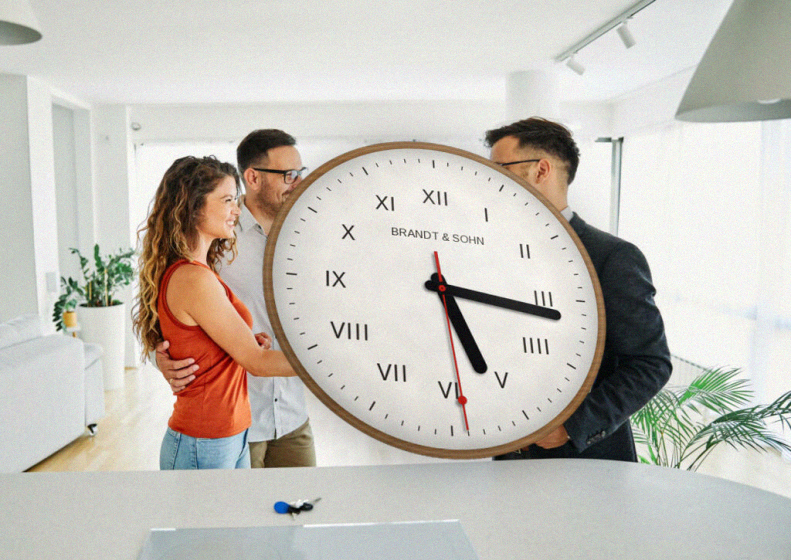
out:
5 h 16 min 29 s
